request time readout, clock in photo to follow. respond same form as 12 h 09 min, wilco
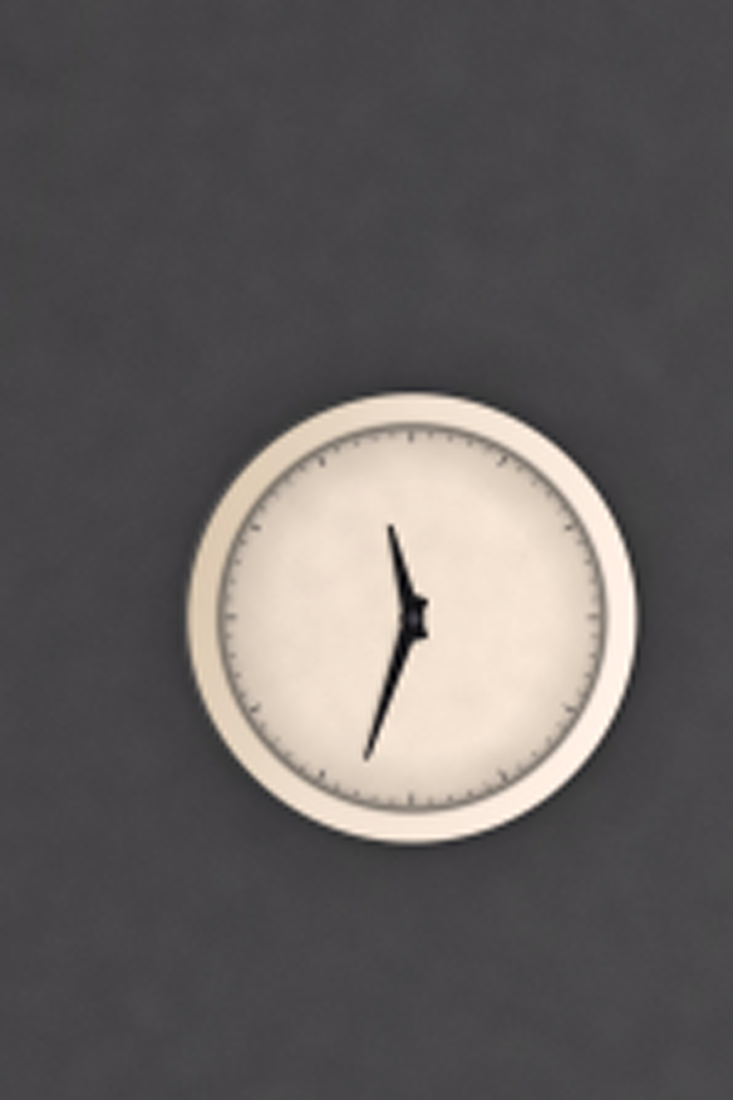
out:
11 h 33 min
